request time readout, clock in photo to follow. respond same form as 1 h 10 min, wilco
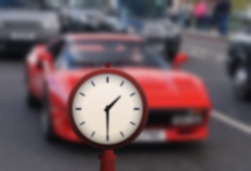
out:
1 h 30 min
